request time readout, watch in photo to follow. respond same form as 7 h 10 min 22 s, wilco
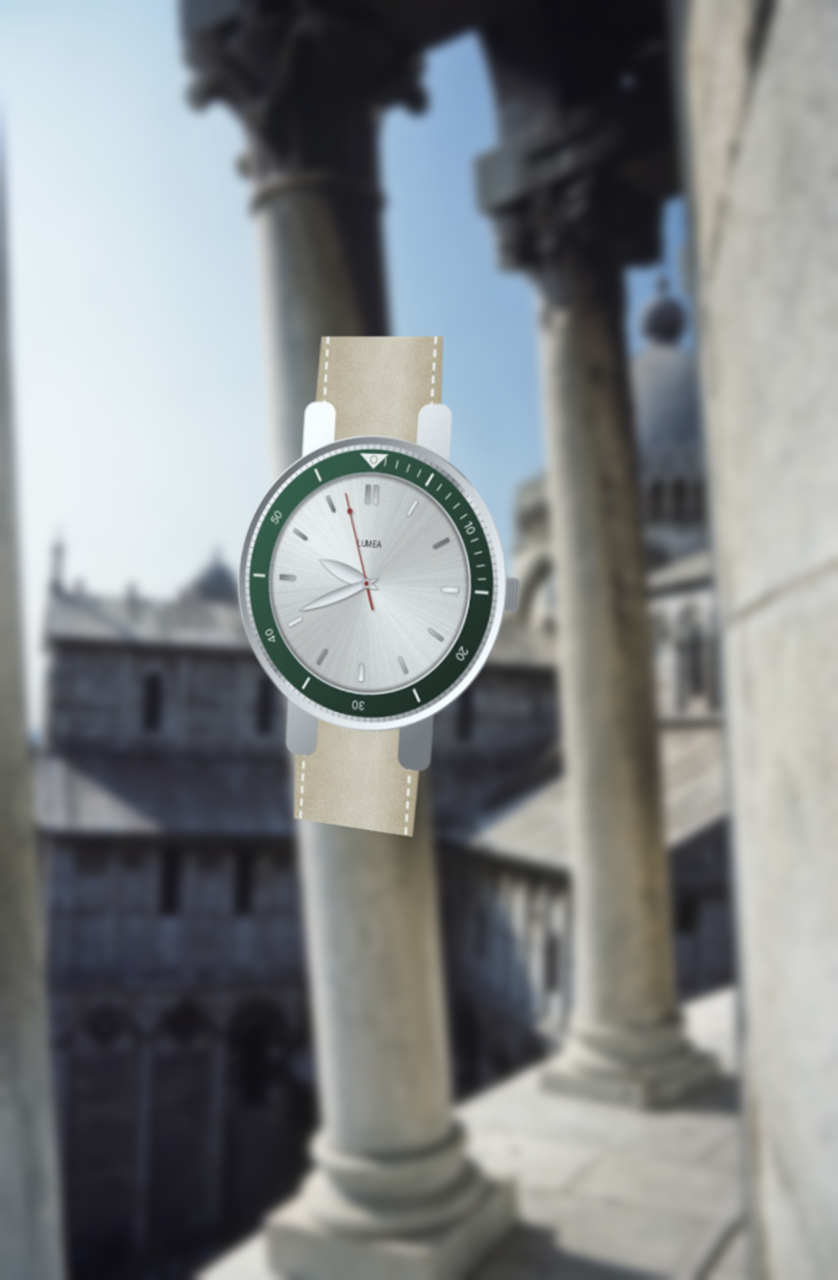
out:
9 h 40 min 57 s
